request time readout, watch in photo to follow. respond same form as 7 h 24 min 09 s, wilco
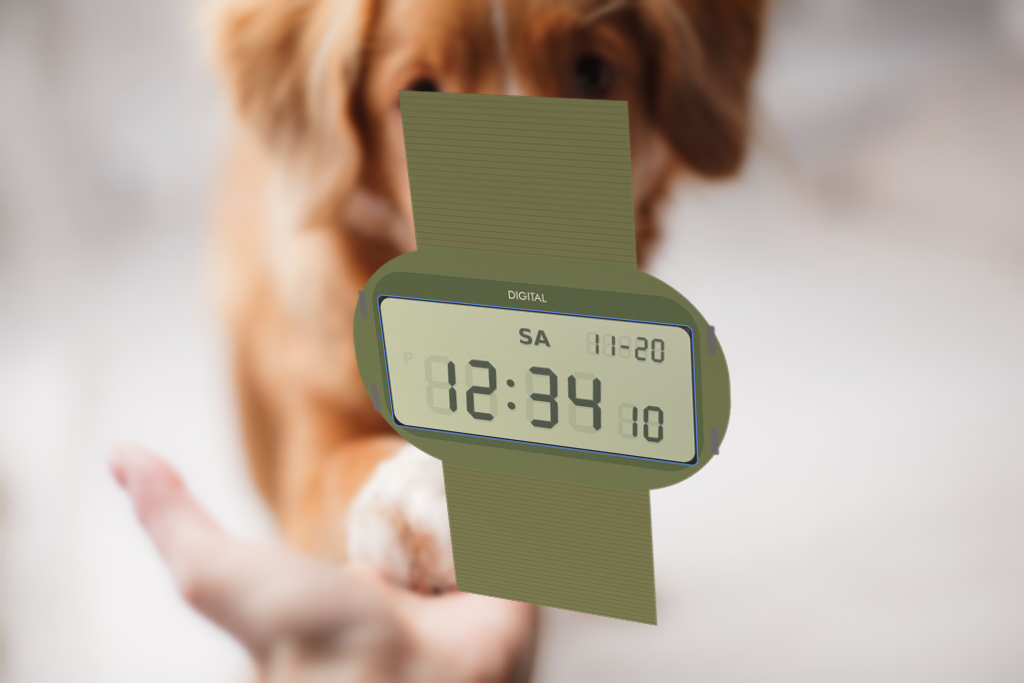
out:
12 h 34 min 10 s
